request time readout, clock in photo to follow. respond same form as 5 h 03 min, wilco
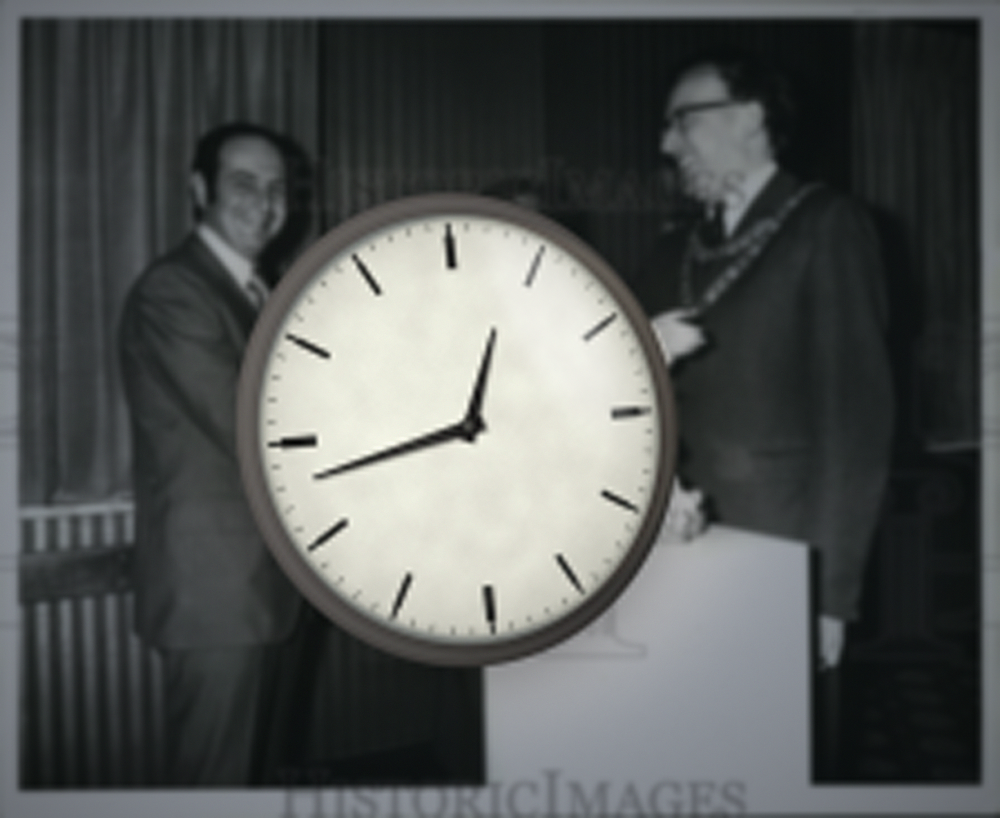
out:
12 h 43 min
